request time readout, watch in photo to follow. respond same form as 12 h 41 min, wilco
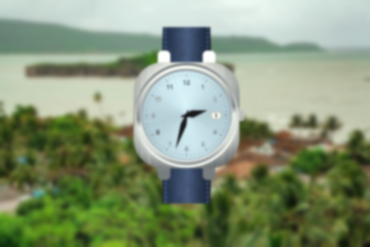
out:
2 h 33 min
